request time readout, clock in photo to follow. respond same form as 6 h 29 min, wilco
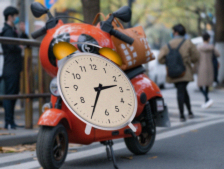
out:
2 h 35 min
